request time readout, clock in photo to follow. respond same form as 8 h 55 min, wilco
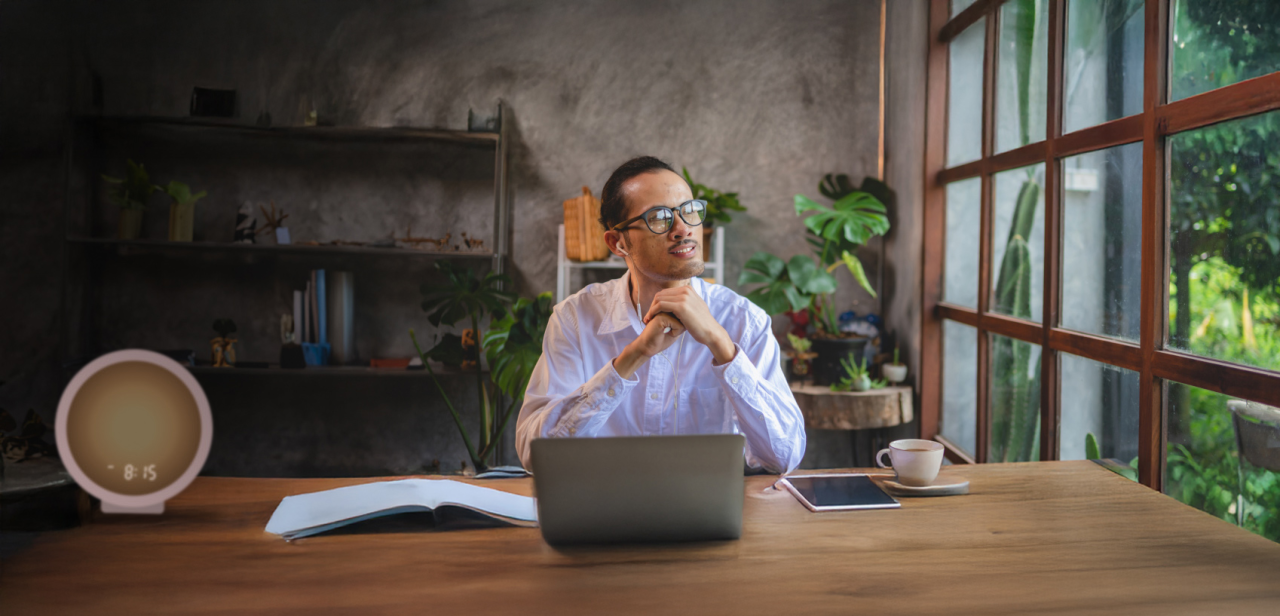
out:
8 h 15 min
